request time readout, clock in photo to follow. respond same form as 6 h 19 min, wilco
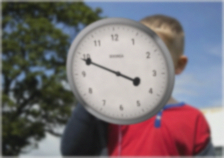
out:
3 h 49 min
